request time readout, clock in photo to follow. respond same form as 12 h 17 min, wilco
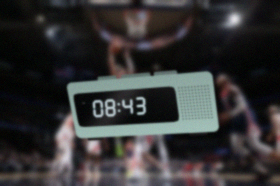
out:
8 h 43 min
